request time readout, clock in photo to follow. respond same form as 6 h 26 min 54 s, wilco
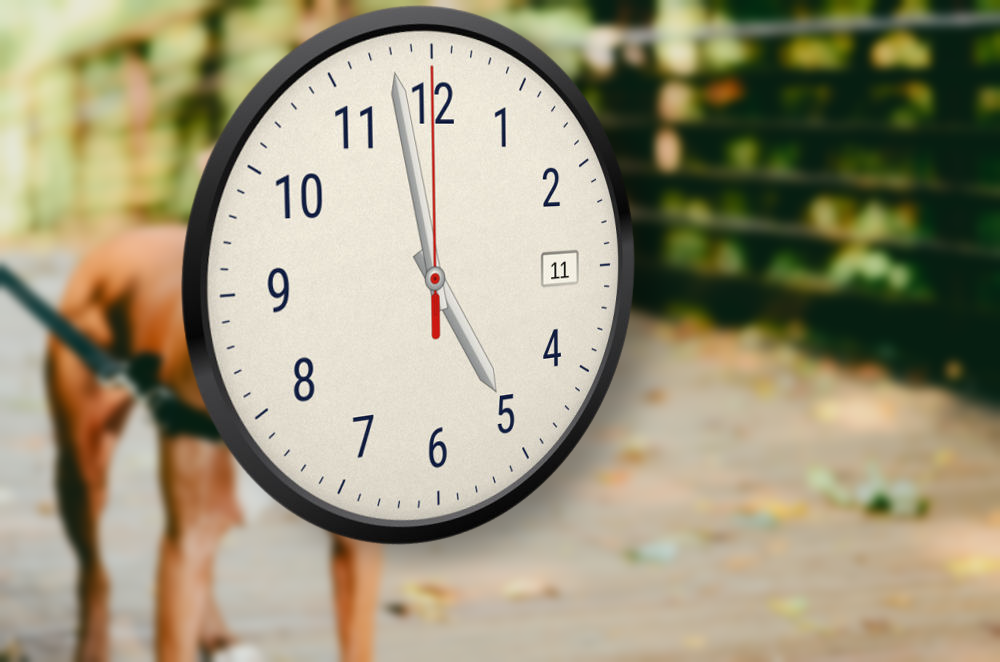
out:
4 h 58 min 00 s
